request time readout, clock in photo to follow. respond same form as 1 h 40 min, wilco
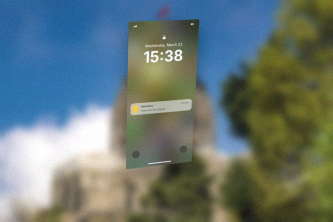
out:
15 h 38 min
